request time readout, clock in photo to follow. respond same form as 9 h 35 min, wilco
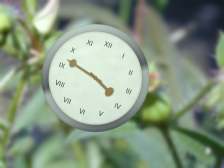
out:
3 h 47 min
